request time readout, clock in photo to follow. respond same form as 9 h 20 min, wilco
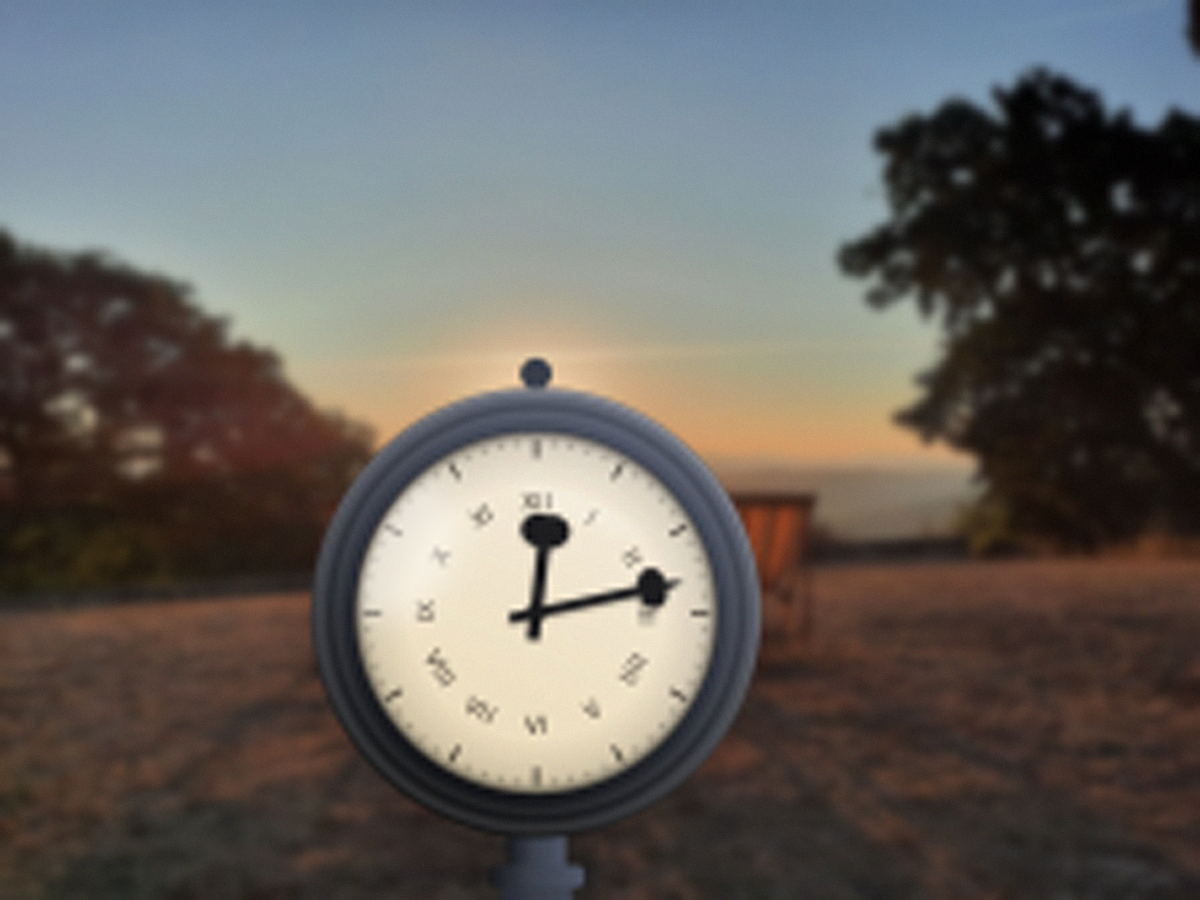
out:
12 h 13 min
